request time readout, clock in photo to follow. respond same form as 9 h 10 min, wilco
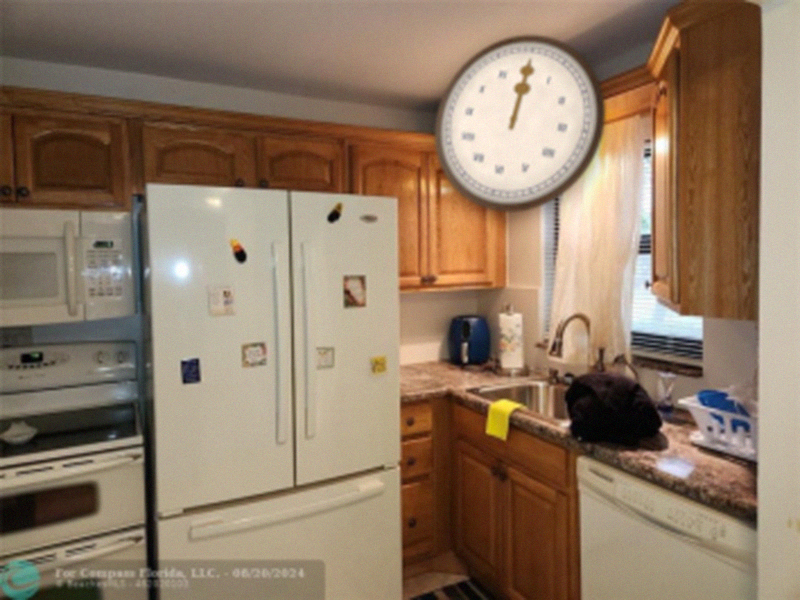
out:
12 h 00 min
